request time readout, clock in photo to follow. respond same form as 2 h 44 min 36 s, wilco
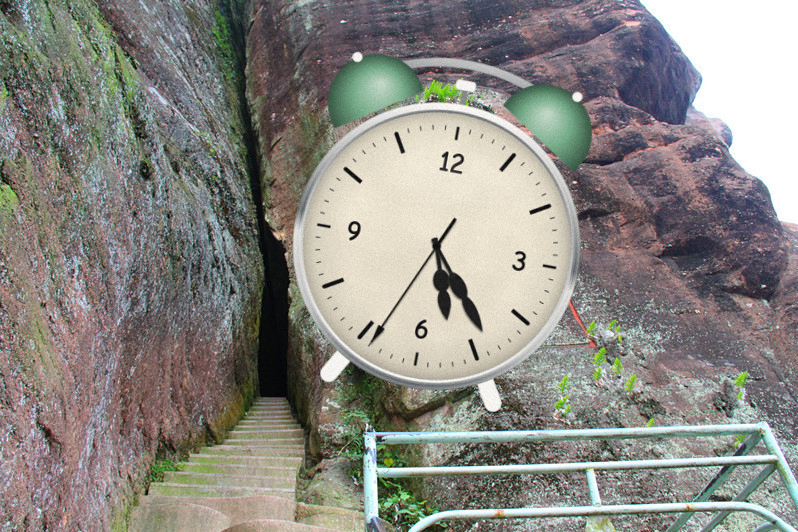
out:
5 h 23 min 34 s
